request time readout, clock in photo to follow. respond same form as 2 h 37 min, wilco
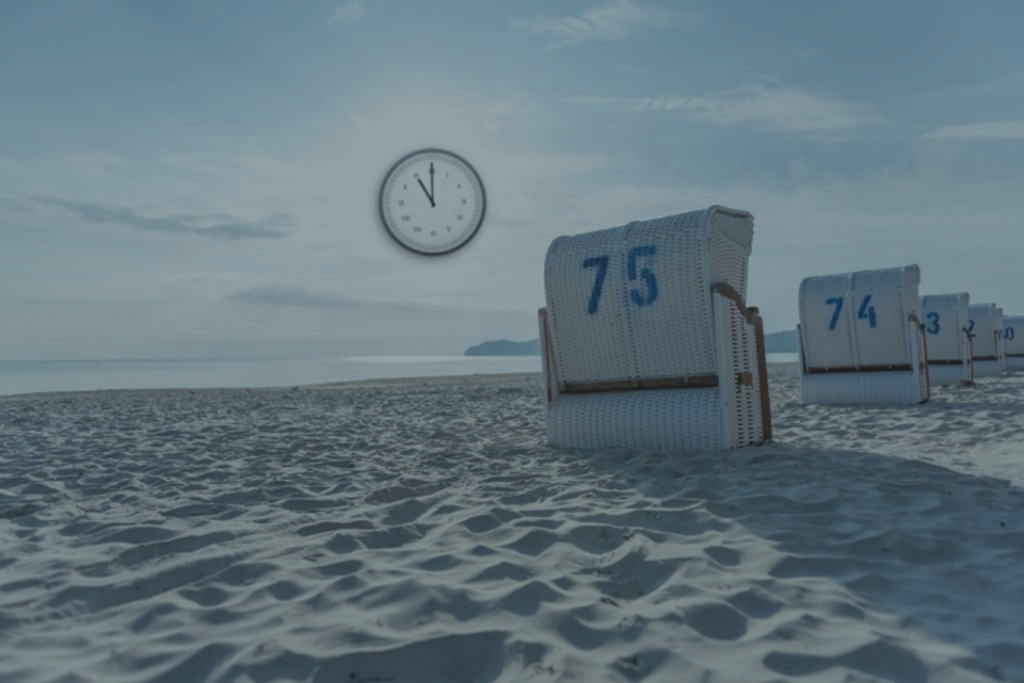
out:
11 h 00 min
